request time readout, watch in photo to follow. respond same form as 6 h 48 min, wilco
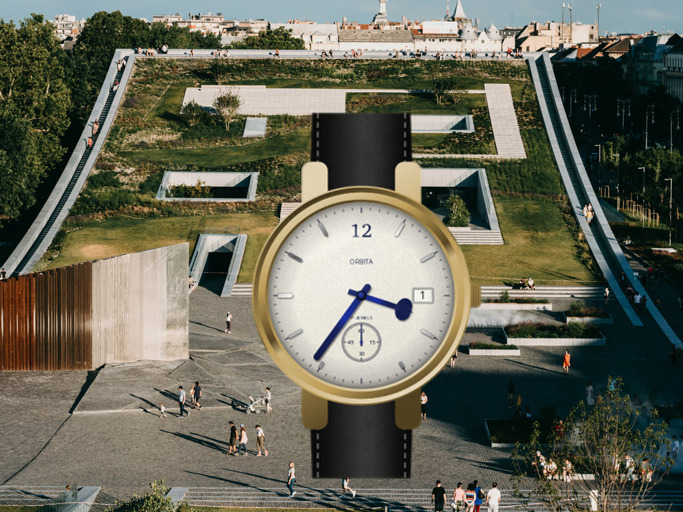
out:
3 h 36 min
